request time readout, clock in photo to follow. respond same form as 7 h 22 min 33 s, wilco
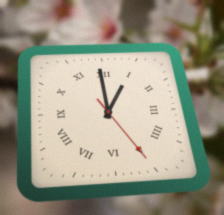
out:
12 h 59 min 25 s
